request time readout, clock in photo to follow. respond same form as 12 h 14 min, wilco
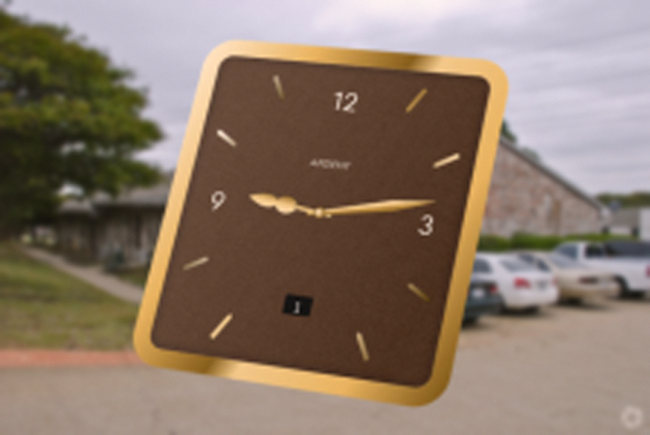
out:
9 h 13 min
